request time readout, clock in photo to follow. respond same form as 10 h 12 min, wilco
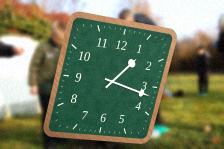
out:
1 h 17 min
